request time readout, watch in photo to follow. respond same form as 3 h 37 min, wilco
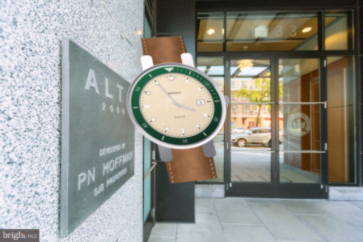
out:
3 h 55 min
